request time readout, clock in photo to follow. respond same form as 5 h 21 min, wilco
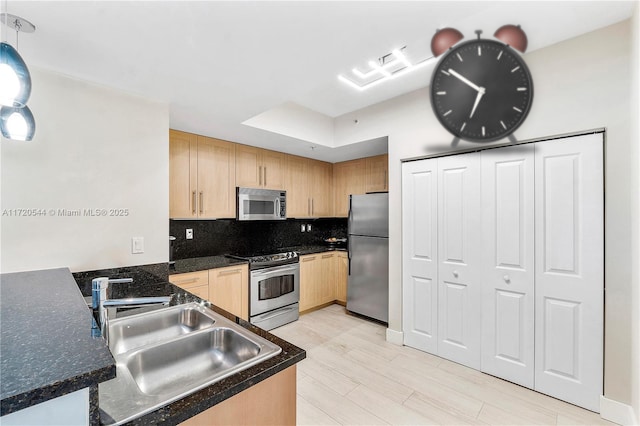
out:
6 h 51 min
